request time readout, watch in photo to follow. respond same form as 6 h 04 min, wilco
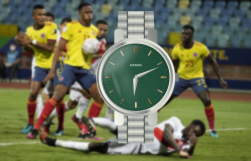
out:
6 h 11 min
